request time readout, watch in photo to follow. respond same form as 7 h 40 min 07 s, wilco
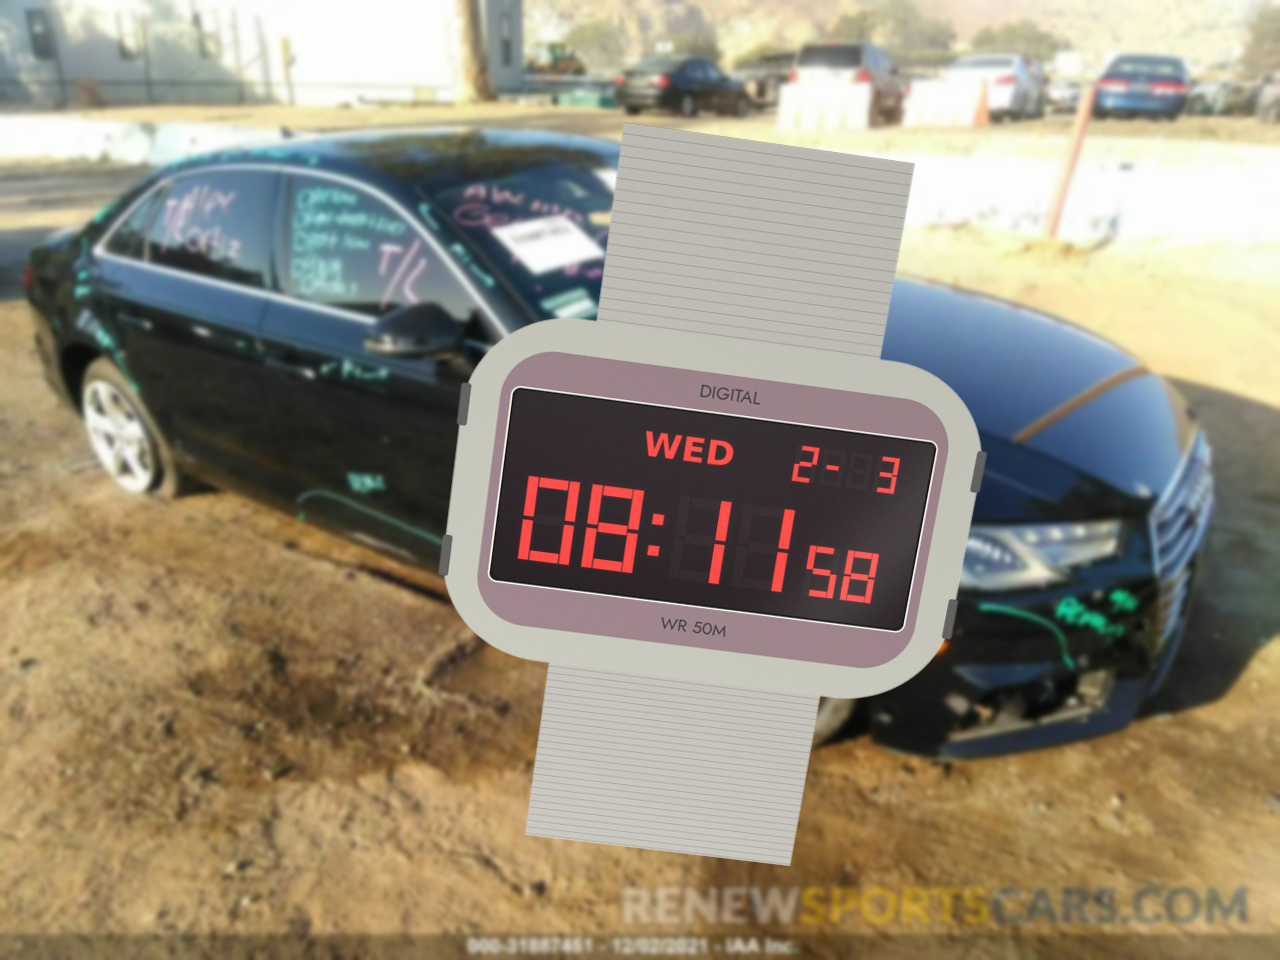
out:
8 h 11 min 58 s
